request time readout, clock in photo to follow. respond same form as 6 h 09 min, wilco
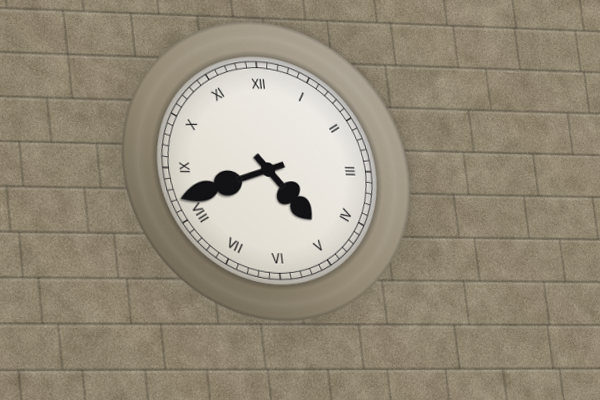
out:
4 h 42 min
